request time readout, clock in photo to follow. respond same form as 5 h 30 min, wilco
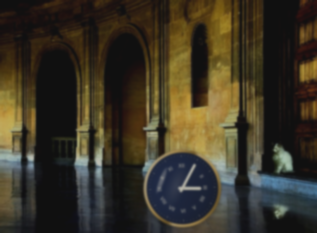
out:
3 h 05 min
